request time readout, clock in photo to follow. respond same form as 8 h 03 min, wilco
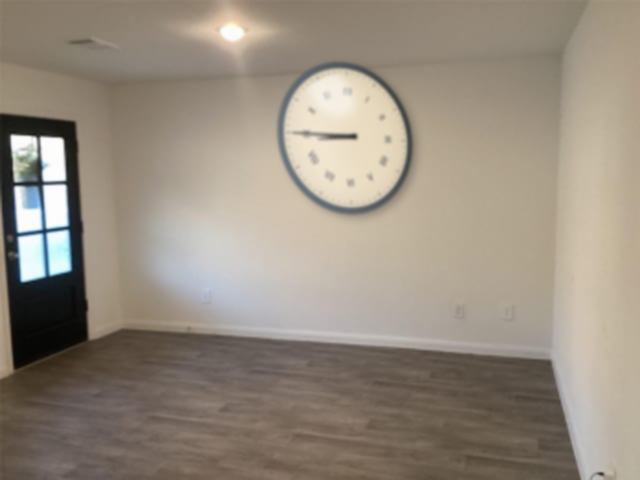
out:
8 h 45 min
